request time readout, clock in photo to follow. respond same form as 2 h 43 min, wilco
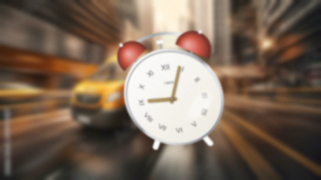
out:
9 h 04 min
